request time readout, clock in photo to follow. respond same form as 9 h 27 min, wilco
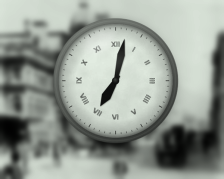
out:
7 h 02 min
